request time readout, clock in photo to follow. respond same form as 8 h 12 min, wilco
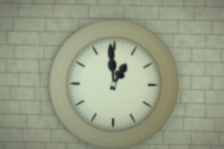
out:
12 h 59 min
